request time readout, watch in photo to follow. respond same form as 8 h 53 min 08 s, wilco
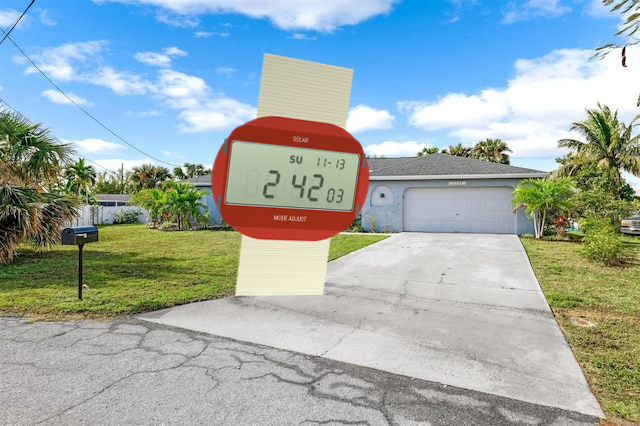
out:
2 h 42 min 03 s
